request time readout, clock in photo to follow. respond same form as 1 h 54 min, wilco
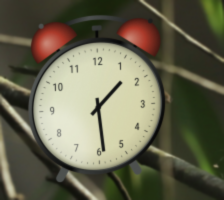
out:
1 h 29 min
